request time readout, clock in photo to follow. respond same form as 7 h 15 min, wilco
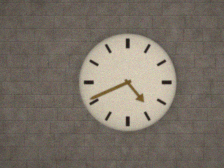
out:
4 h 41 min
